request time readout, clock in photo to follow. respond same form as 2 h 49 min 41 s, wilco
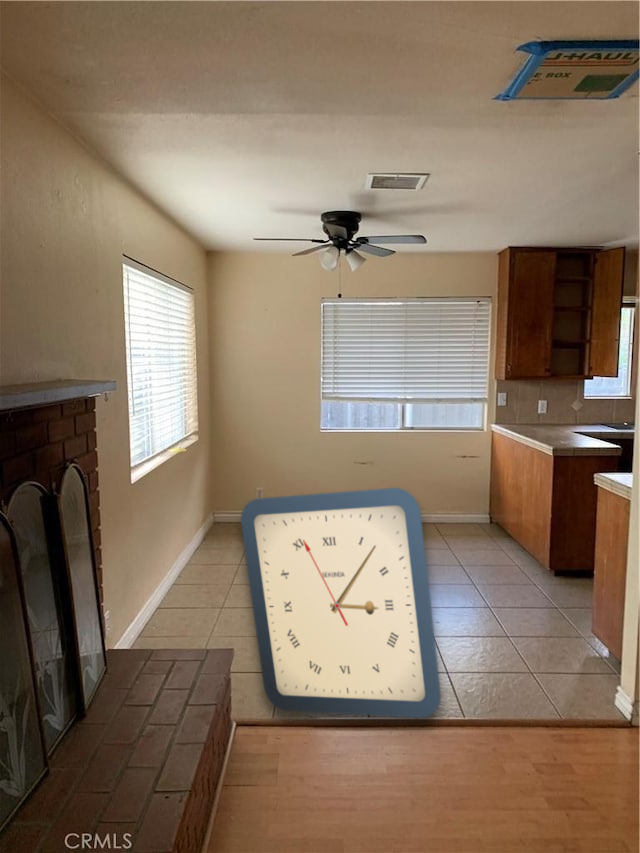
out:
3 h 06 min 56 s
